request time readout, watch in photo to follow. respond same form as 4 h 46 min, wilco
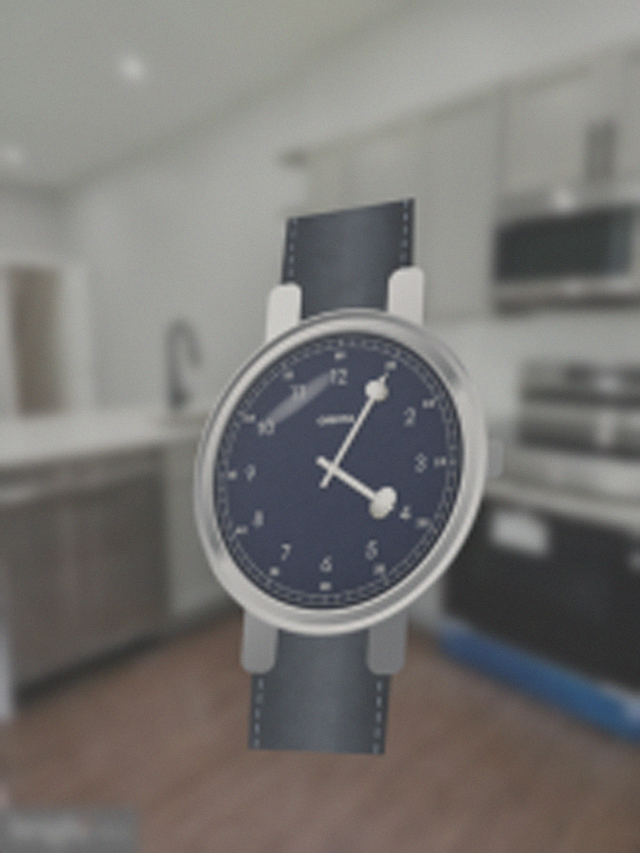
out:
4 h 05 min
